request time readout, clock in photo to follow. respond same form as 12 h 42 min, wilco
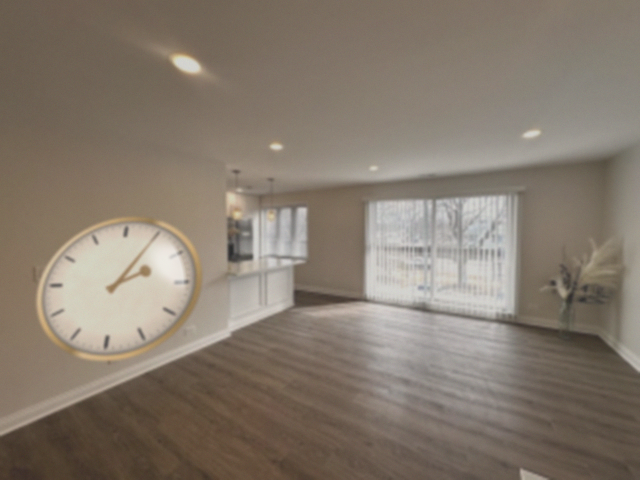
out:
2 h 05 min
